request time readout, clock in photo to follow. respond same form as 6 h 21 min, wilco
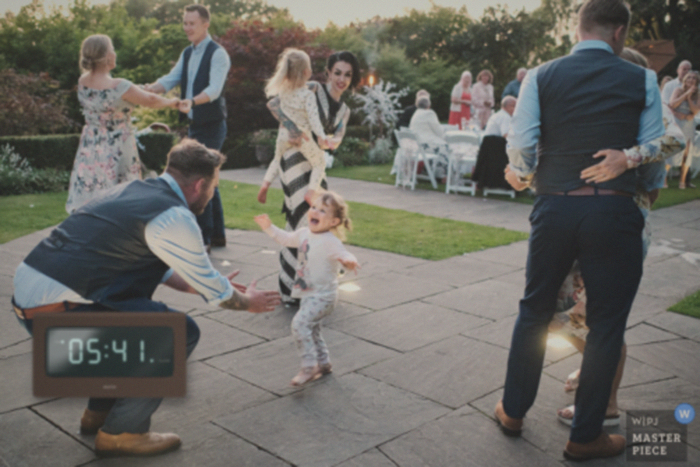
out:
5 h 41 min
